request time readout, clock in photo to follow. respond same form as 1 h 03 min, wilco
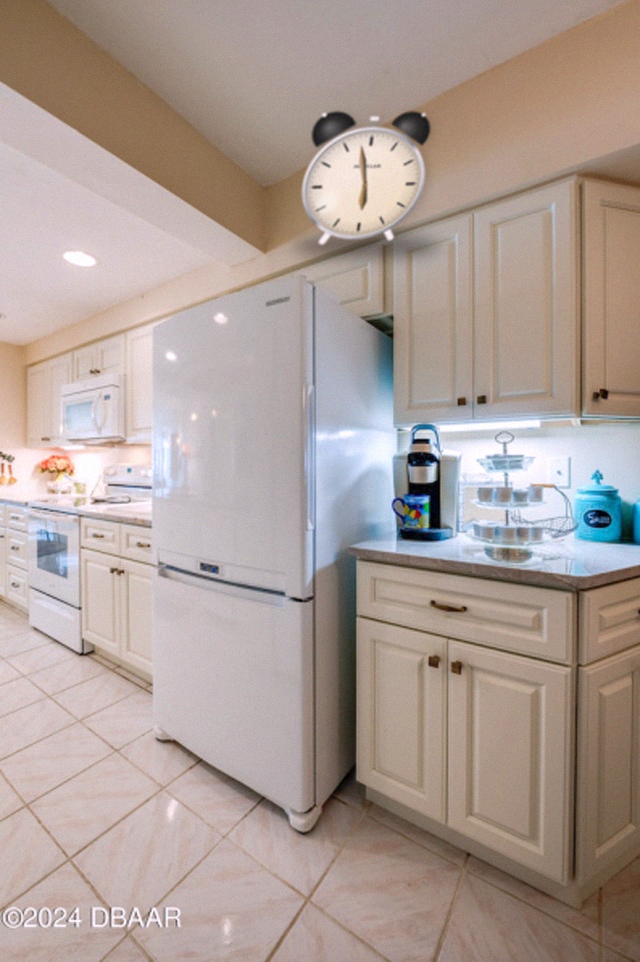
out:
5 h 58 min
